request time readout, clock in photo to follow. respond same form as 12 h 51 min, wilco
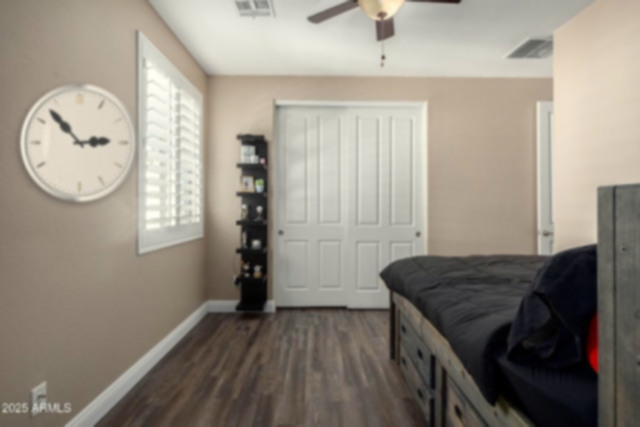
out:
2 h 53 min
